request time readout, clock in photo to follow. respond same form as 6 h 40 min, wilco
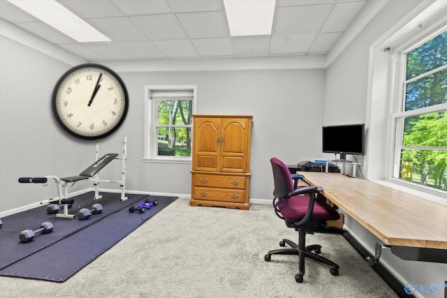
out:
1 h 04 min
